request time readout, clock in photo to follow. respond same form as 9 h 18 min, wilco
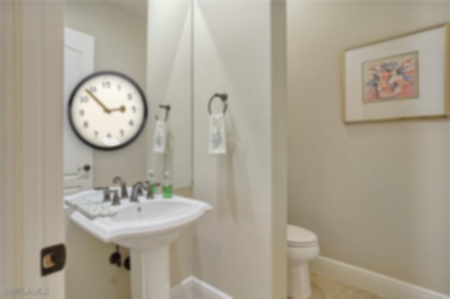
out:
2 h 53 min
